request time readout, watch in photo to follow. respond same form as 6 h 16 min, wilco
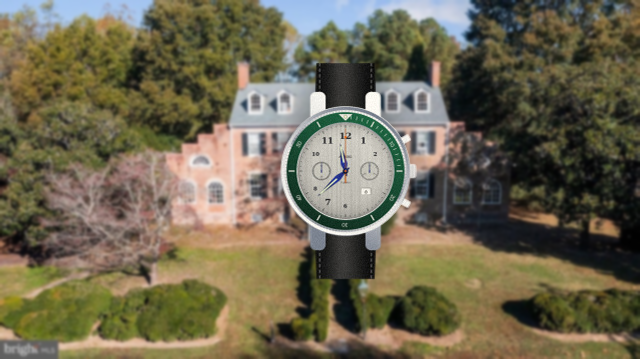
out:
11 h 38 min
